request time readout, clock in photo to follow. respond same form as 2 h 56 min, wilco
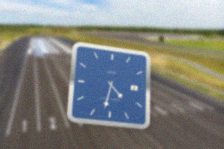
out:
4 h 32 min
